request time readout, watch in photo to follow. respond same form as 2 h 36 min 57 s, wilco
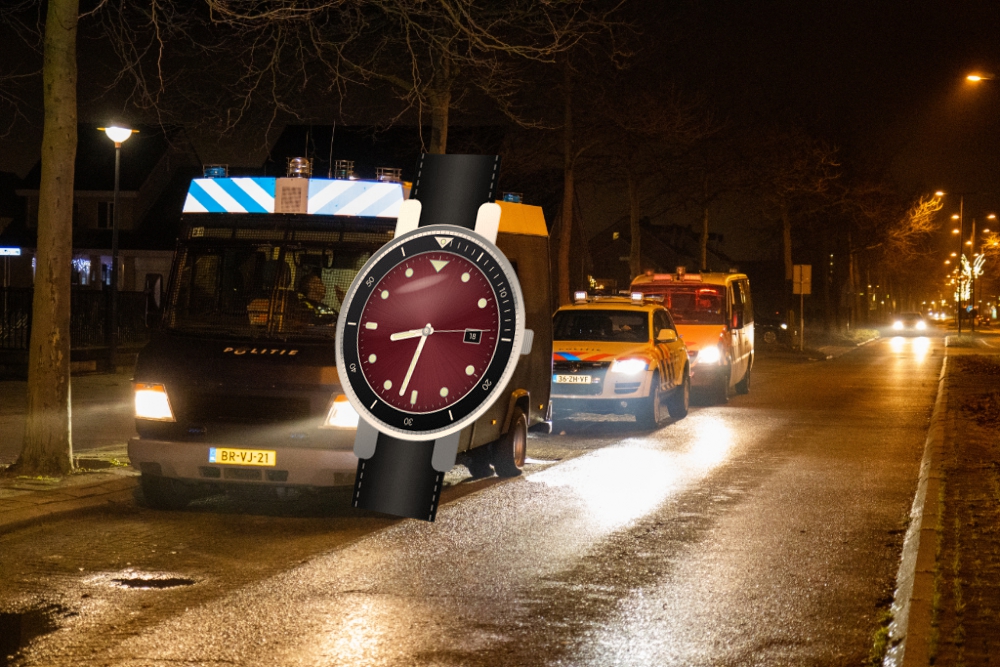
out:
8 h 32 min 14 s
